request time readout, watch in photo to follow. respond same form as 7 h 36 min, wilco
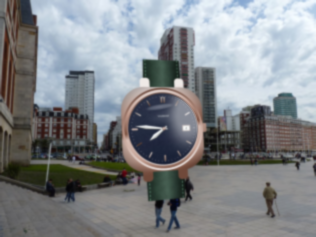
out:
7 h 46 min
